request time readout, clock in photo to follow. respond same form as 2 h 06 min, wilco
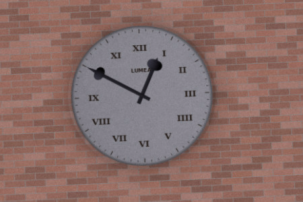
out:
12 h 50 min
